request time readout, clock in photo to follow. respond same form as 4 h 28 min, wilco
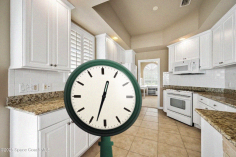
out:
12 h 33 min
